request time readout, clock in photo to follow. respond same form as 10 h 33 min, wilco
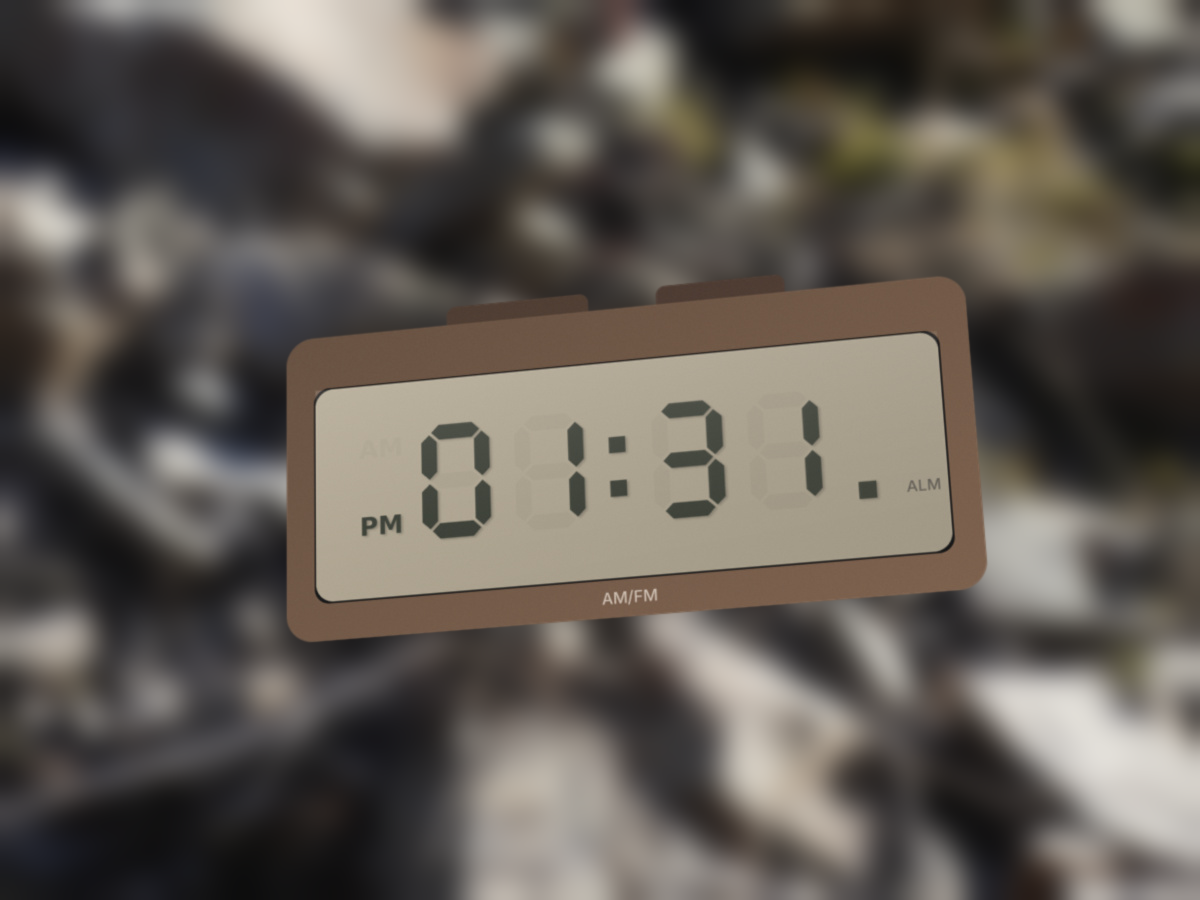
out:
1 h 31 min
